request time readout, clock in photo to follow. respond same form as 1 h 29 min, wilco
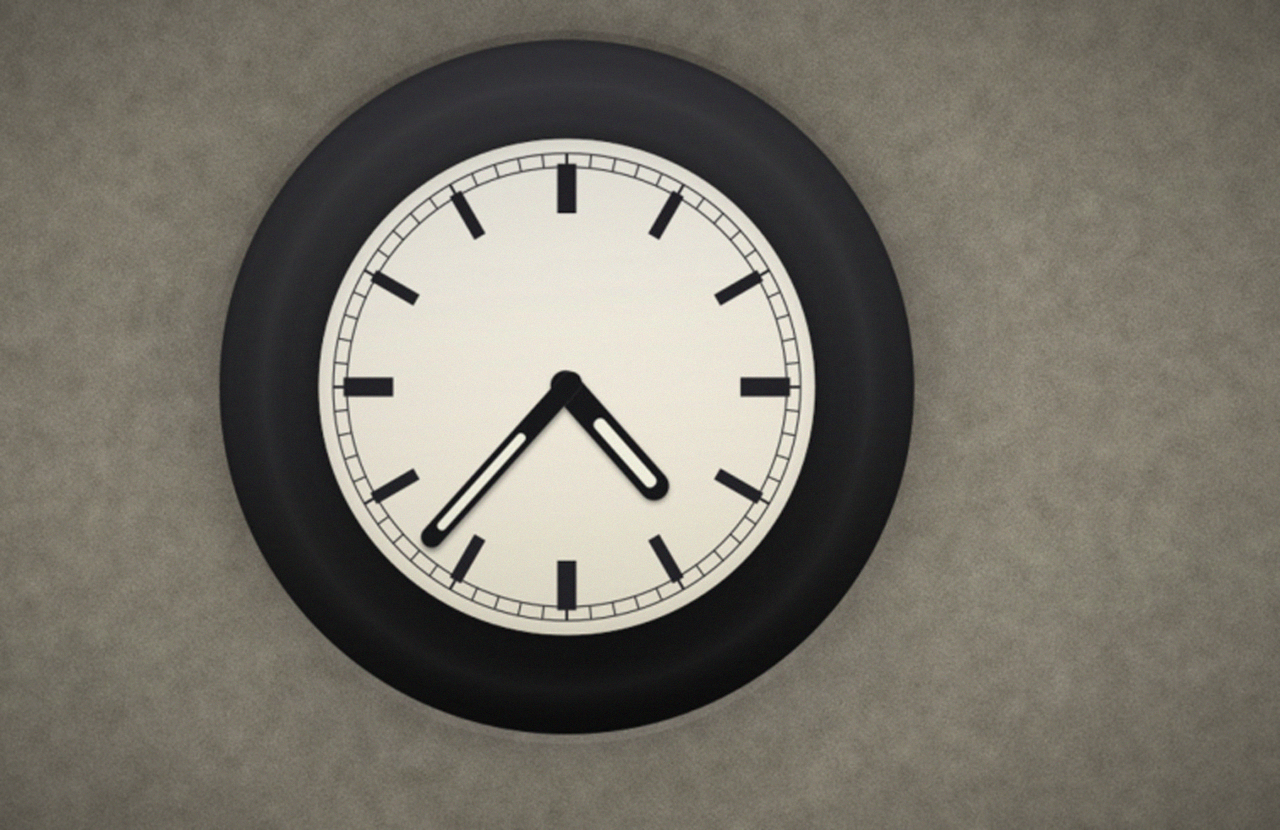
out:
4 h 37 min
